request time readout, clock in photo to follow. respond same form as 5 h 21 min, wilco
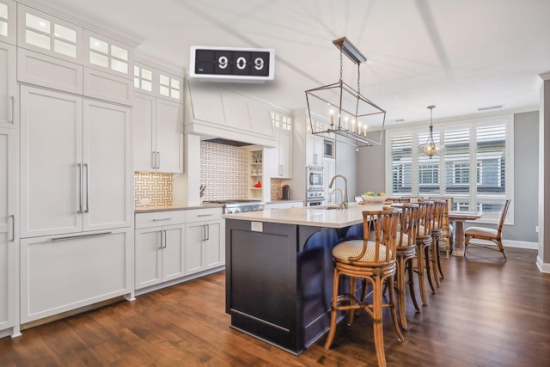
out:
9 h 09 min
